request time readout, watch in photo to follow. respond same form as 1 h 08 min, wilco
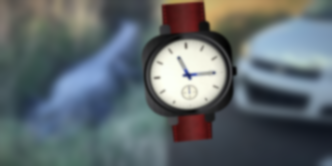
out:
11 h 15 min
